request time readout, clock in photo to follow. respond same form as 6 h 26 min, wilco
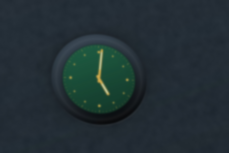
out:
5 h 01 min
